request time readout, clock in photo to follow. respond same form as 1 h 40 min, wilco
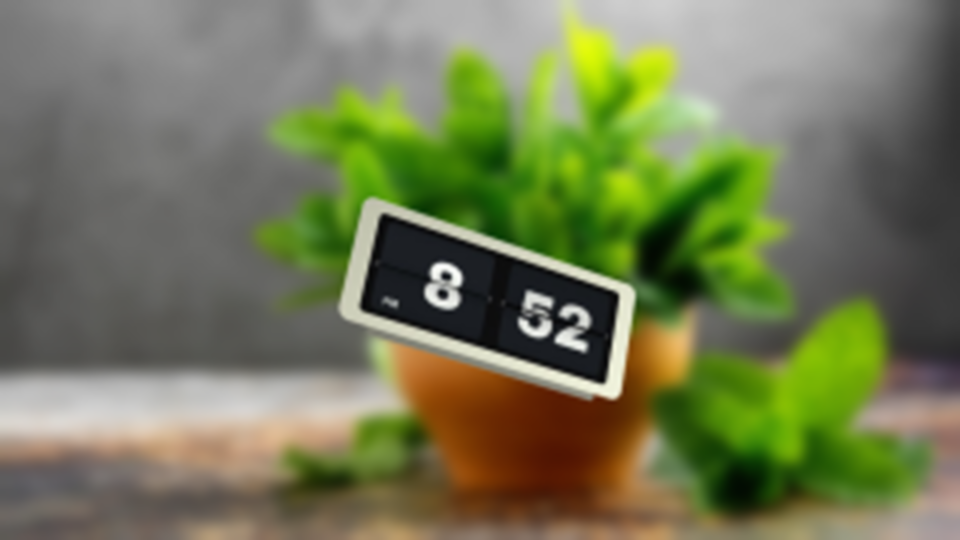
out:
8 h 52 min
